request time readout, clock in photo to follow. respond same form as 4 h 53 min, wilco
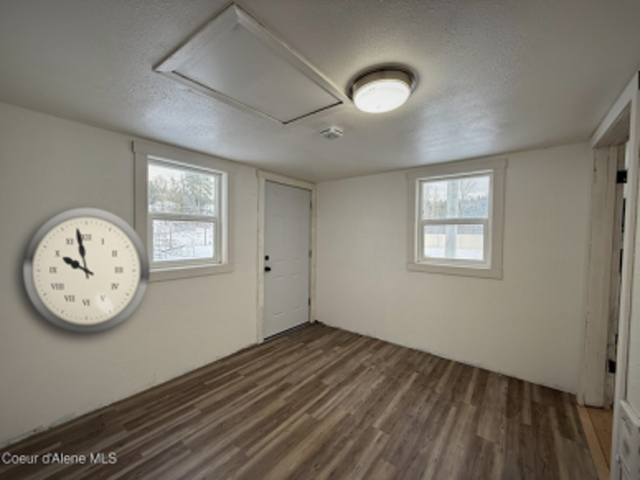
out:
9 h 58 min
